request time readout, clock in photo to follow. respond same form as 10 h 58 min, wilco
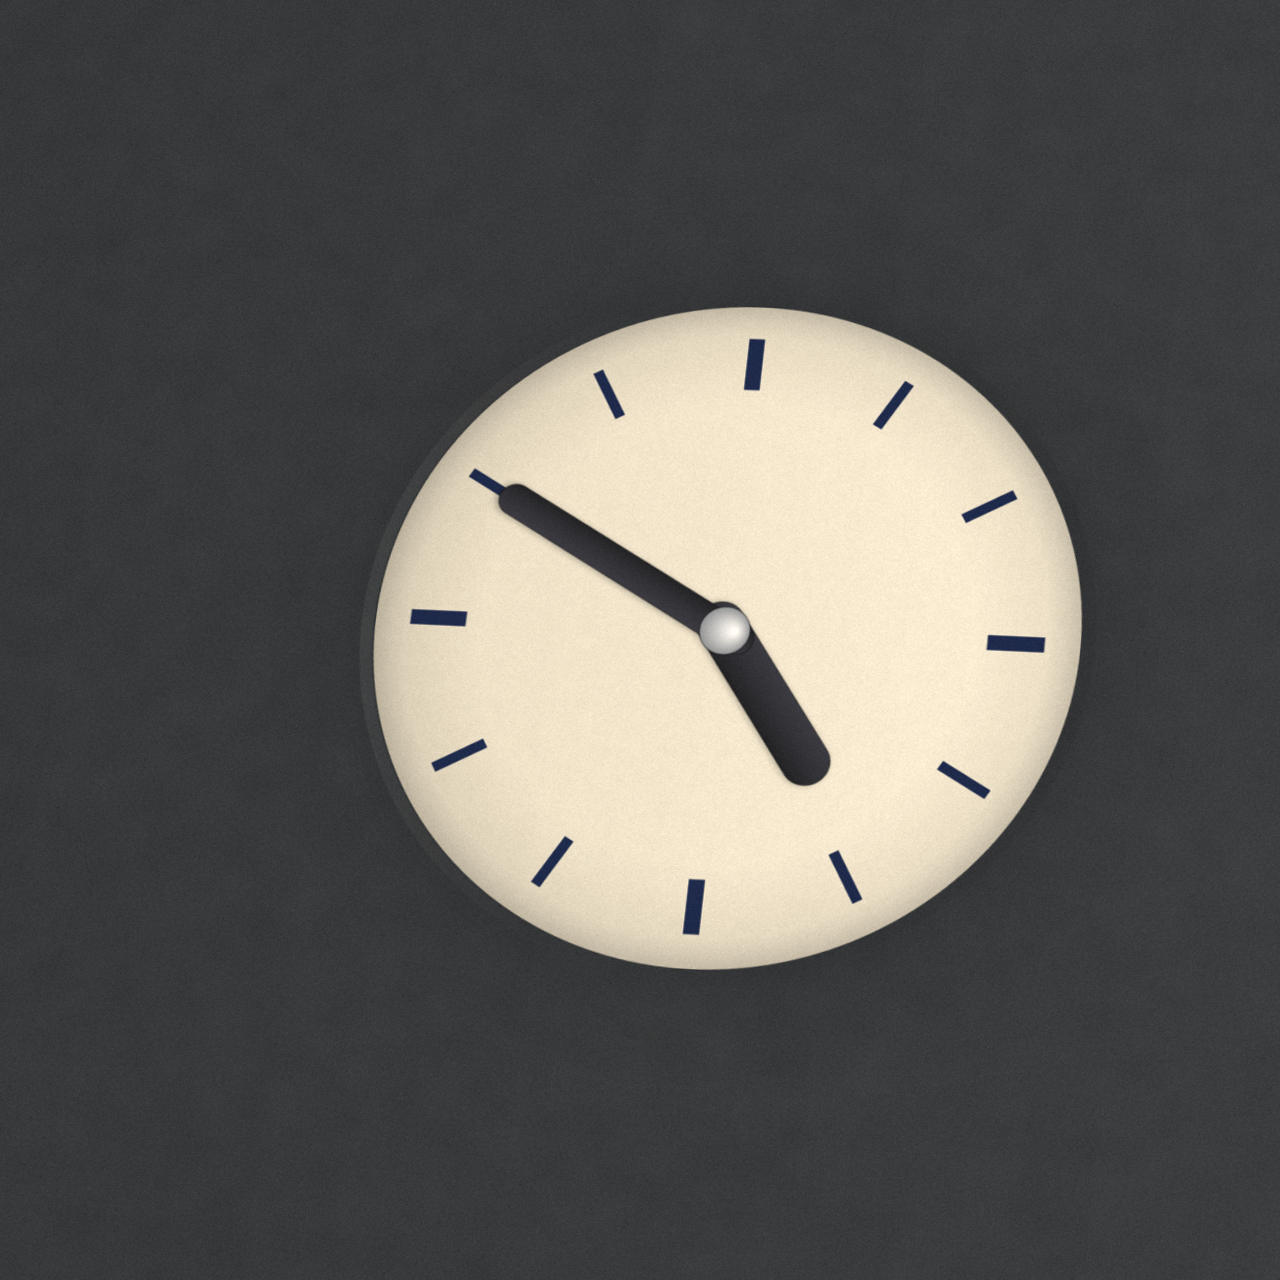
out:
4 h 50 min
